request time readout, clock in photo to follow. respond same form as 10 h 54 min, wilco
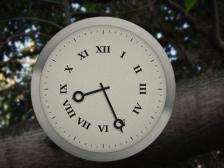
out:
8 h 26 min
